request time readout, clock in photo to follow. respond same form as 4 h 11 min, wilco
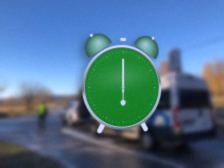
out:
6 h 00 min
